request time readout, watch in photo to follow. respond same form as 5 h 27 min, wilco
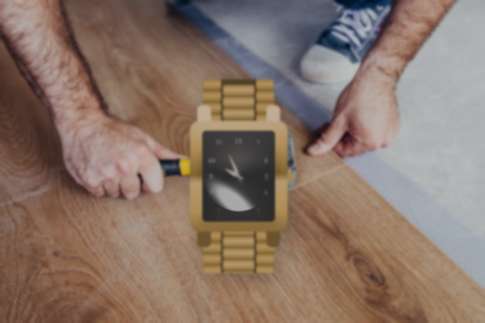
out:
9 h 56 min
